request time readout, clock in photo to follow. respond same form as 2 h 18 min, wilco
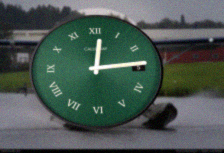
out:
12 h 14 min
